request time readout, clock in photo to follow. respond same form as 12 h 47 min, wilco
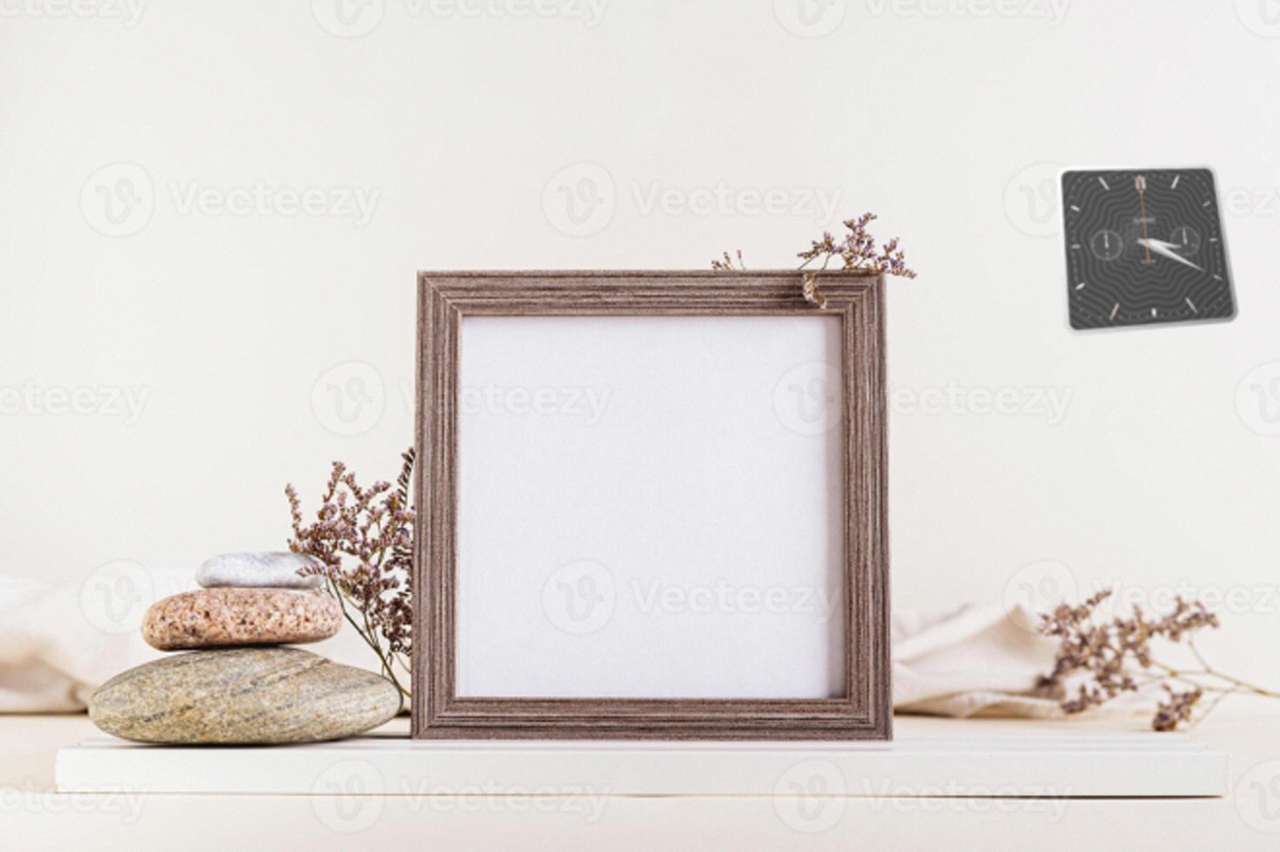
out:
3 h 20 min
